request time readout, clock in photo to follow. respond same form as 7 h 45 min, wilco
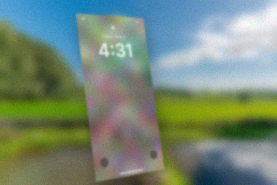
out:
4 h 31 min
